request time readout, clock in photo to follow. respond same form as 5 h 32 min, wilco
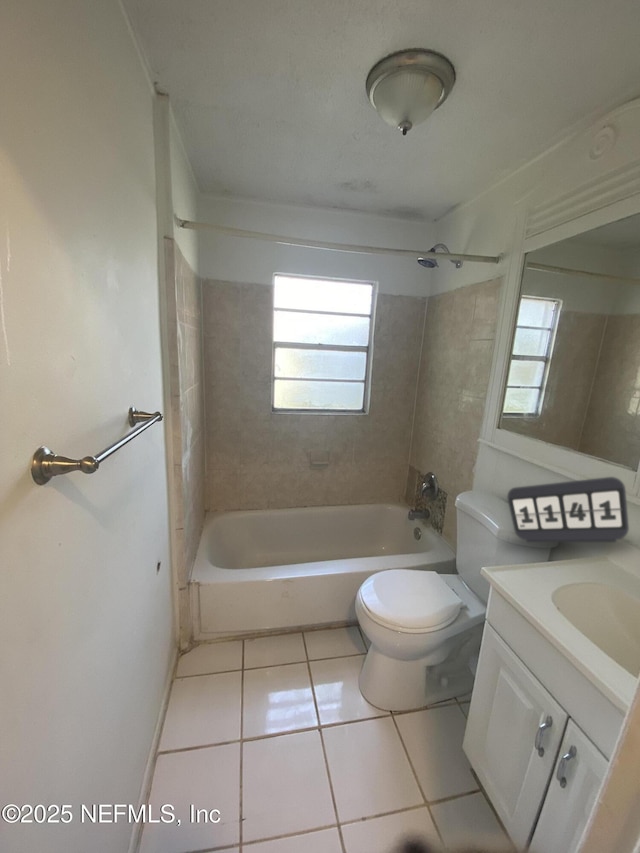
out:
11 h 41 min
